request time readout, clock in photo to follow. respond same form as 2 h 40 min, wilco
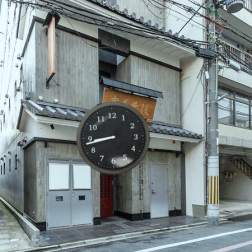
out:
8 h 43 min
